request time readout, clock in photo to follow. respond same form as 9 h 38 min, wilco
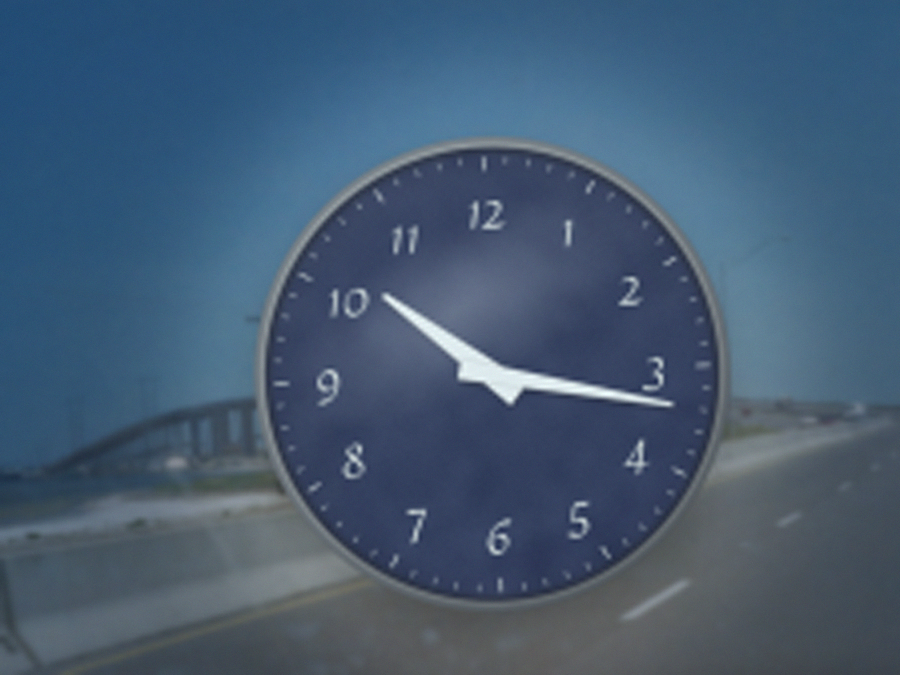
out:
10 h 17 min
